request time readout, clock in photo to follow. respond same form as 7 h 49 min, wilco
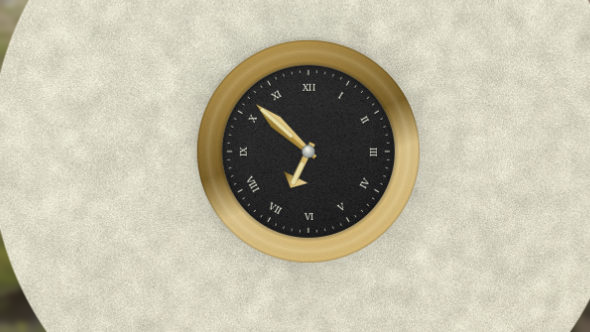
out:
6 h 52 min
